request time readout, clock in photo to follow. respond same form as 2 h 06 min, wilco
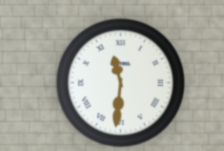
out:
11 h 31 min
